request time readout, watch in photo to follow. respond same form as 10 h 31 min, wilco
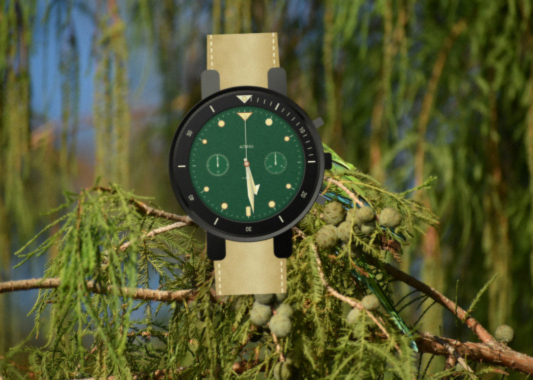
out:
5 h 29 min
